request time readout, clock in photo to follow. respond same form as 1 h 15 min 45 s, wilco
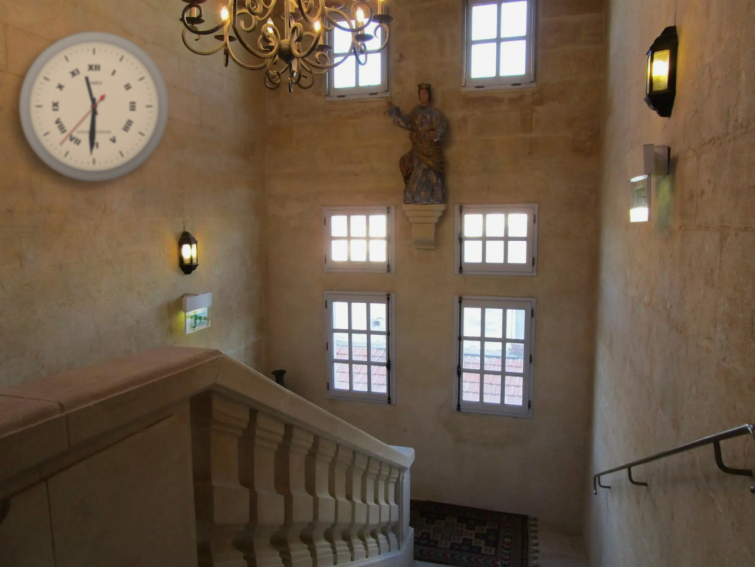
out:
11 h 30 min 37 s
